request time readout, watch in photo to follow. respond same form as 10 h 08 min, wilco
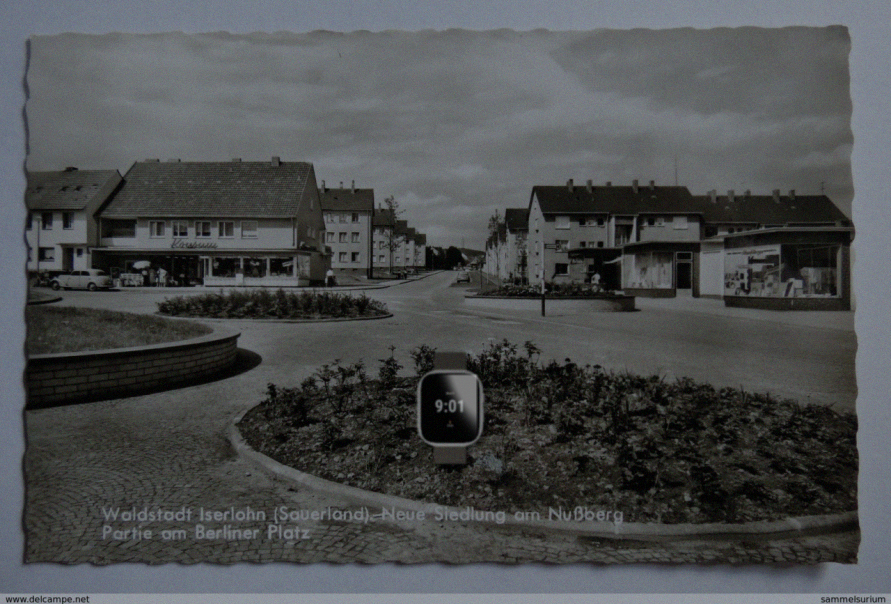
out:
9 h 01 min
